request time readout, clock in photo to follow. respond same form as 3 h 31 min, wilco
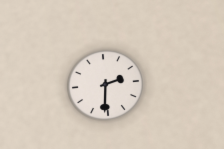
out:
2 h 31 min
